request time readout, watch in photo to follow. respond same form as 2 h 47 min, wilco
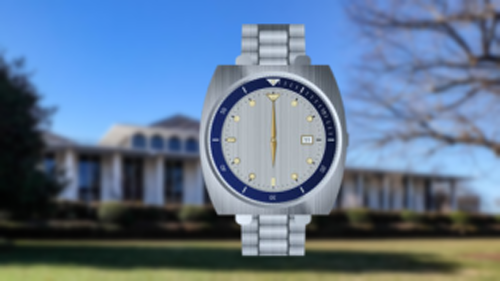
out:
6 h 00 min
